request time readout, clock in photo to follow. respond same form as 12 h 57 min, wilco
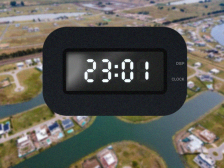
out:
23 h 01 min
